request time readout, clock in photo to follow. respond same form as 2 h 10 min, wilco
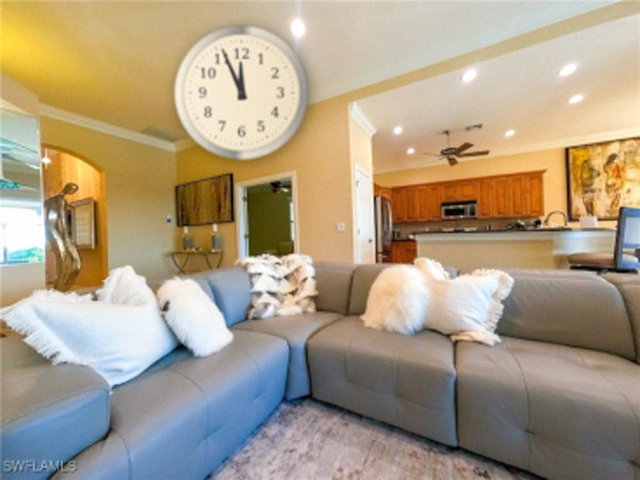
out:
11 h 56 min
